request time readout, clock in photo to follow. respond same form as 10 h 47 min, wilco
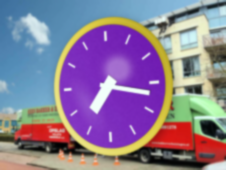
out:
7 h 17 min
